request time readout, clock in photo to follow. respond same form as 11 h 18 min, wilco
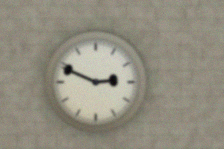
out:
2 h 49 min
